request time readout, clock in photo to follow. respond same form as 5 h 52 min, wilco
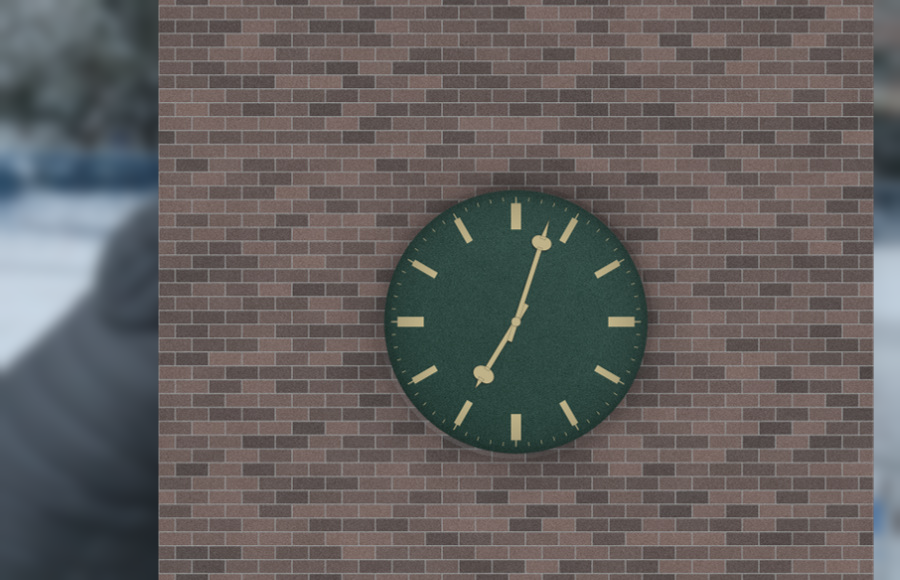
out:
7 h 03 min
